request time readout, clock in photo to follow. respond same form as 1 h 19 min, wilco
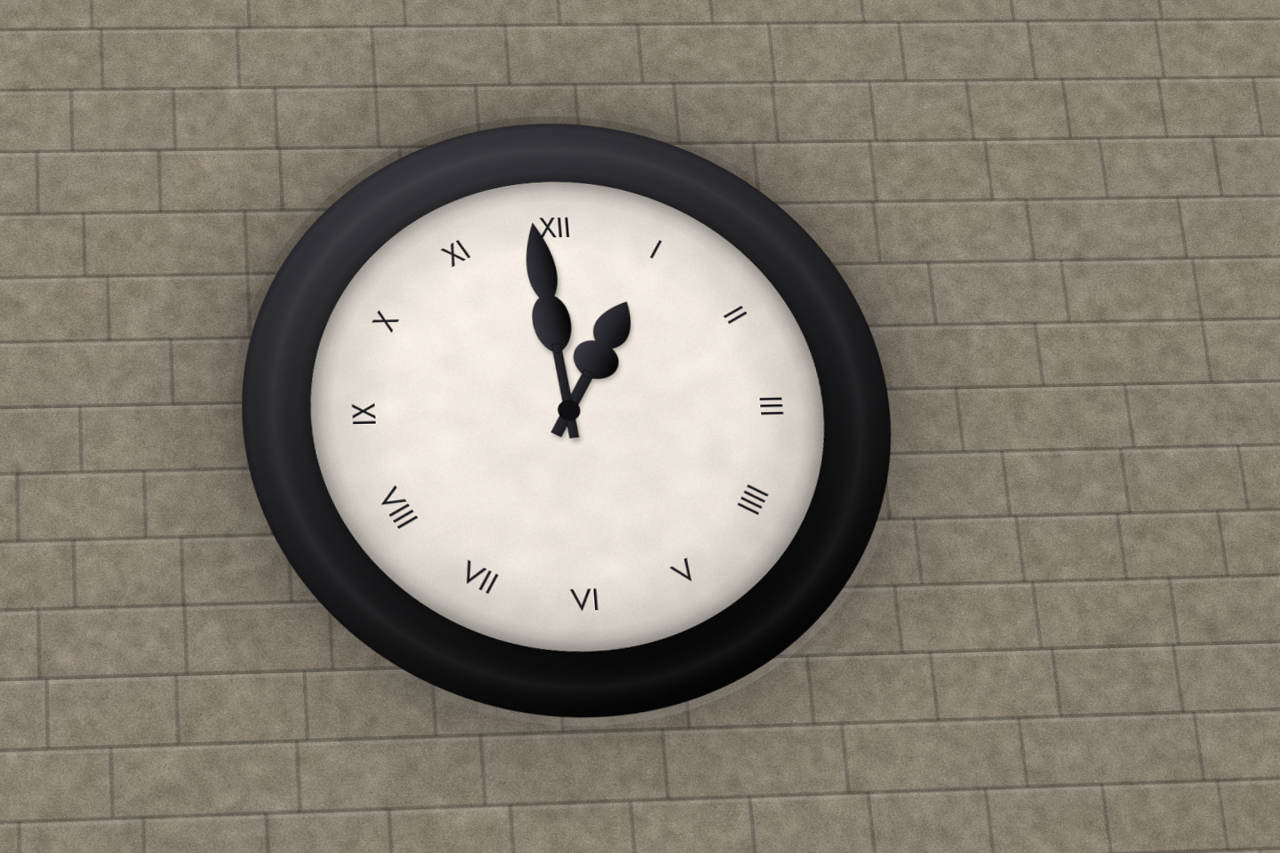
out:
12 h 59 min
